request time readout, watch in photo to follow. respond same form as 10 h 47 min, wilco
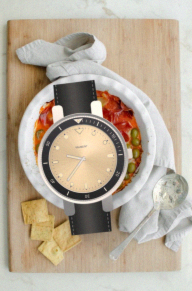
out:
9 h 37 min
